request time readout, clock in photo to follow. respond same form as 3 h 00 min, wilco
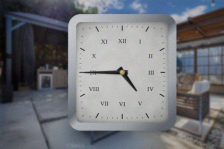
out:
4 h 45 min
